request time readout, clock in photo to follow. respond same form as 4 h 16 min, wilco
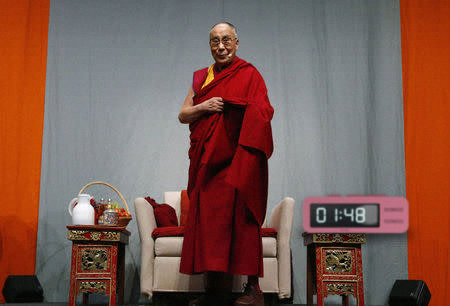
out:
1 h 48 min
